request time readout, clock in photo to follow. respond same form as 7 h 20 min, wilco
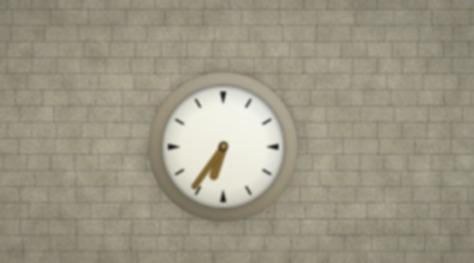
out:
6 h 36 min
